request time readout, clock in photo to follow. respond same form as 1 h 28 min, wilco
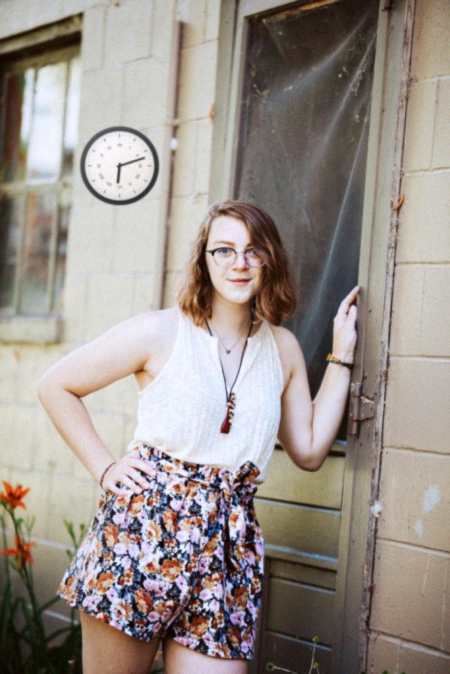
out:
6 h 12 min
